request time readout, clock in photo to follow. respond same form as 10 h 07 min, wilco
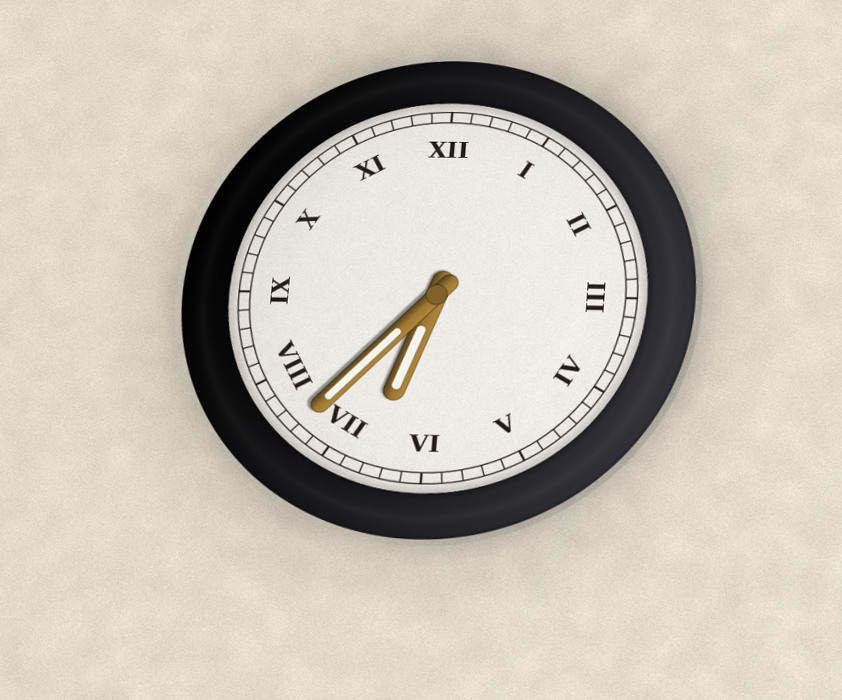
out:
6 h 37 min
